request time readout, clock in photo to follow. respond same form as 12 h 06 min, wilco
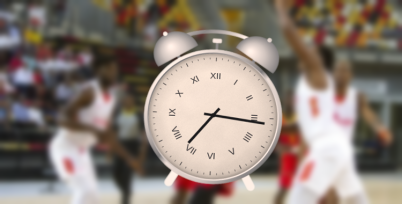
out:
7 h 16 min
